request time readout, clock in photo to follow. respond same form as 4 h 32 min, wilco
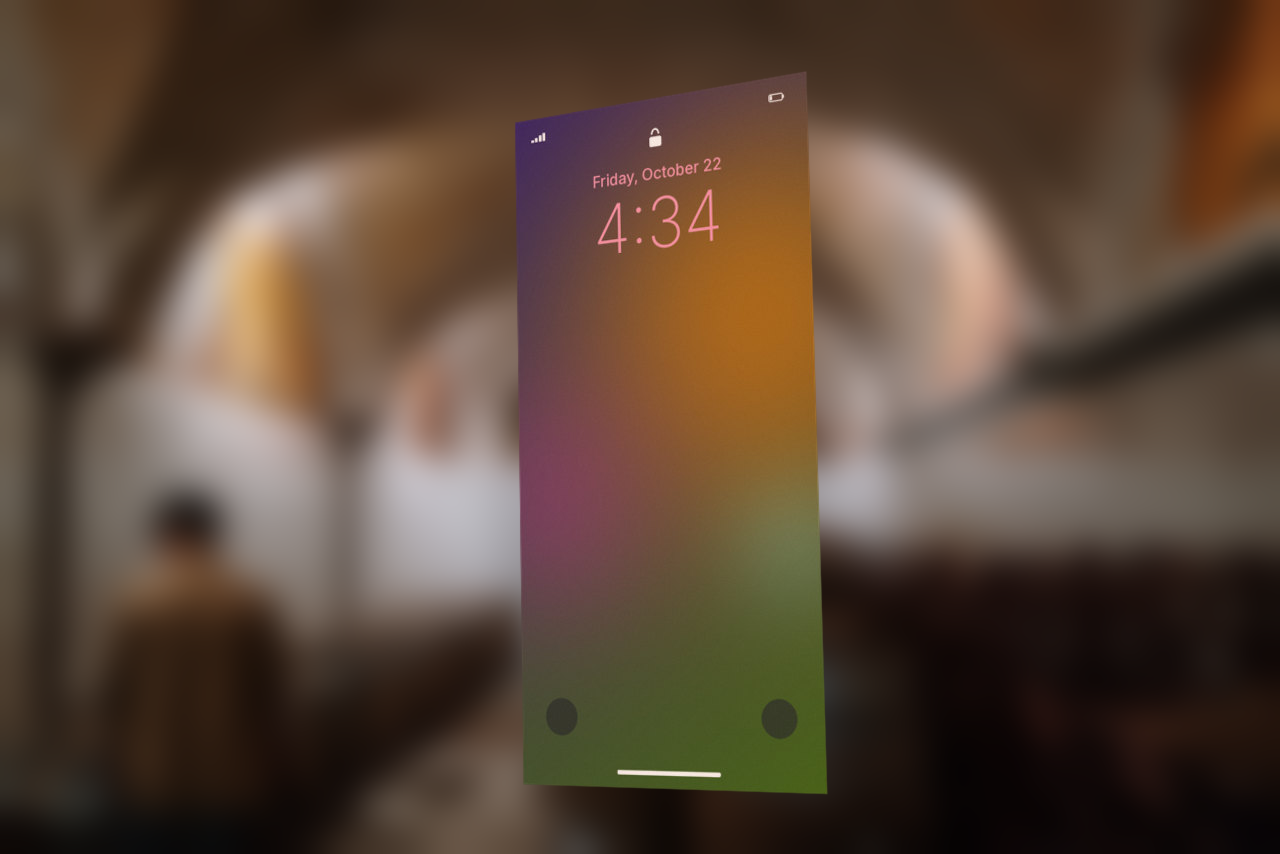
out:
4 h 34 min
